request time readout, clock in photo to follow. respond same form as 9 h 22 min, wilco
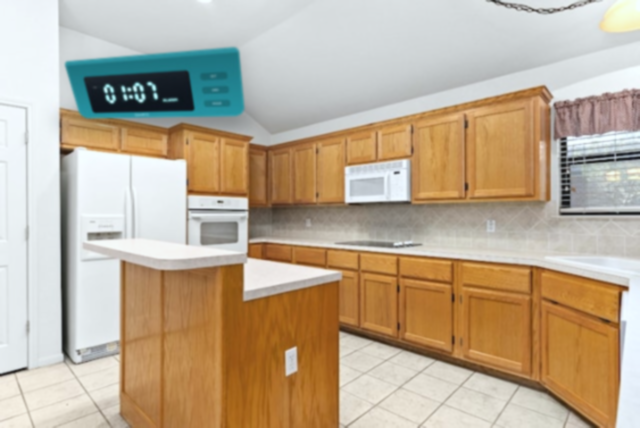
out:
1 h 07 min
